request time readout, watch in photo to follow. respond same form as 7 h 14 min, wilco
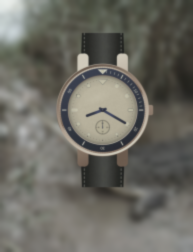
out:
8 h 20 min
